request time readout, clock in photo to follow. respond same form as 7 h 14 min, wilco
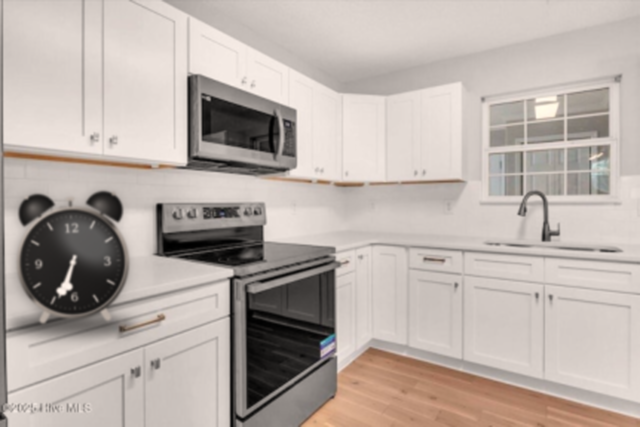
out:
6 h 34 min
